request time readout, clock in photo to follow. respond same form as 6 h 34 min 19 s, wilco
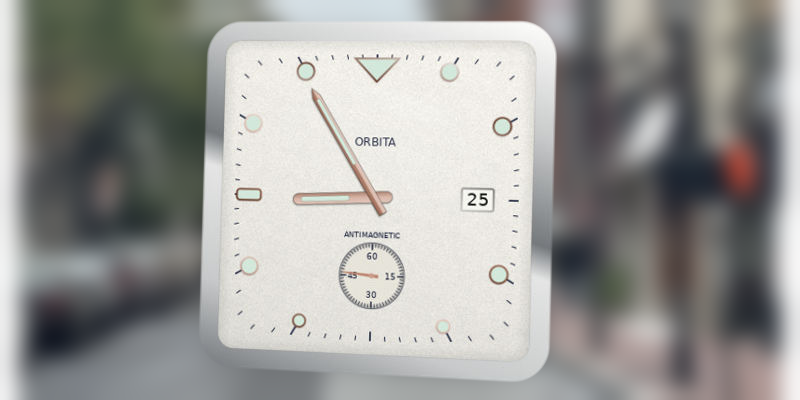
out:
8 h 54 min 46 s
